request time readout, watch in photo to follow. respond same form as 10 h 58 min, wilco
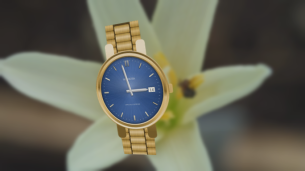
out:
2 h 58 min
